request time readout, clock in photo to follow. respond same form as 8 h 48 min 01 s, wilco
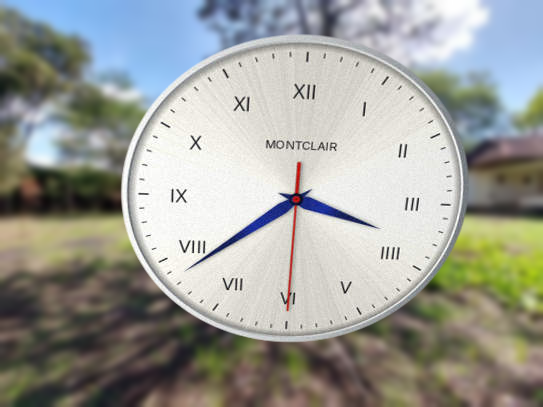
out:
3 h 38 min 30 s
